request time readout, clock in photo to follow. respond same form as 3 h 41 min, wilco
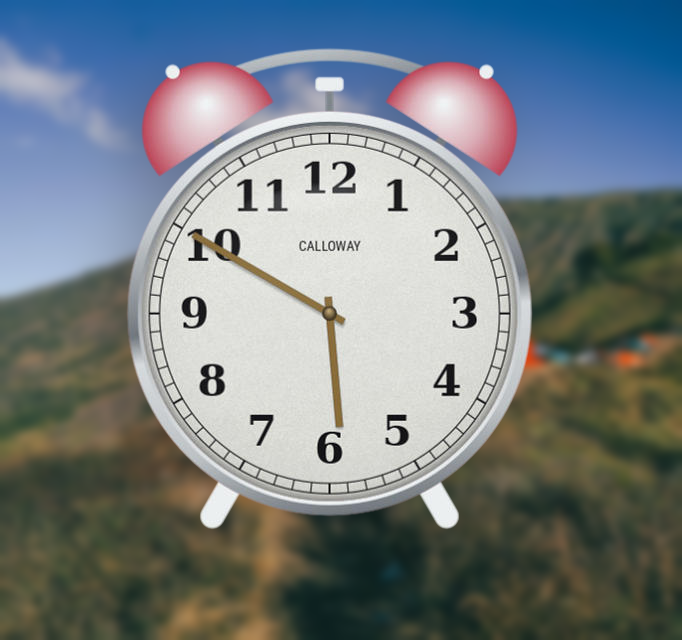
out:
5 h 50 min
